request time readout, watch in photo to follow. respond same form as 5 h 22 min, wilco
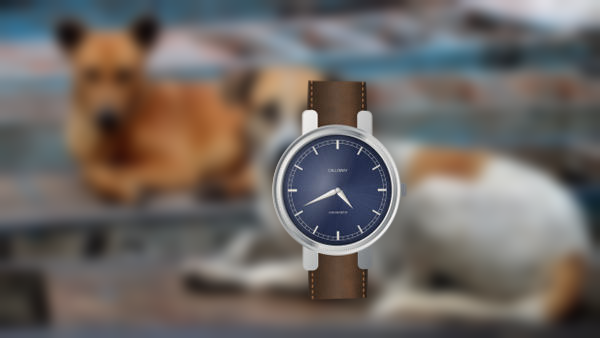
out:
4 h 41 min
